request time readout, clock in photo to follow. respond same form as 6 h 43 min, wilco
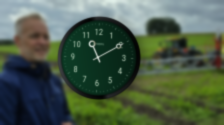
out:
11 h 10 min
